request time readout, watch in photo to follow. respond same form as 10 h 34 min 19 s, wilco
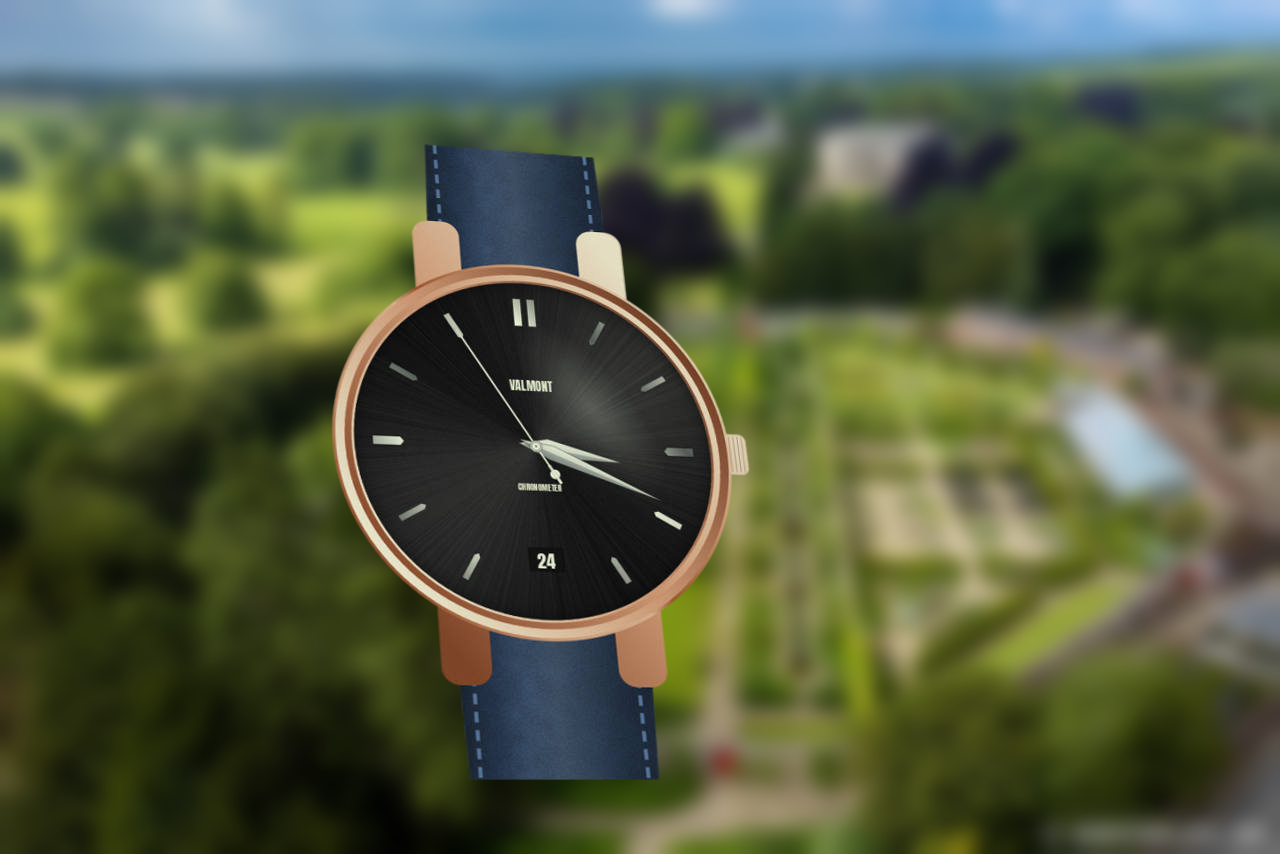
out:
3 h 18 min 55 s
